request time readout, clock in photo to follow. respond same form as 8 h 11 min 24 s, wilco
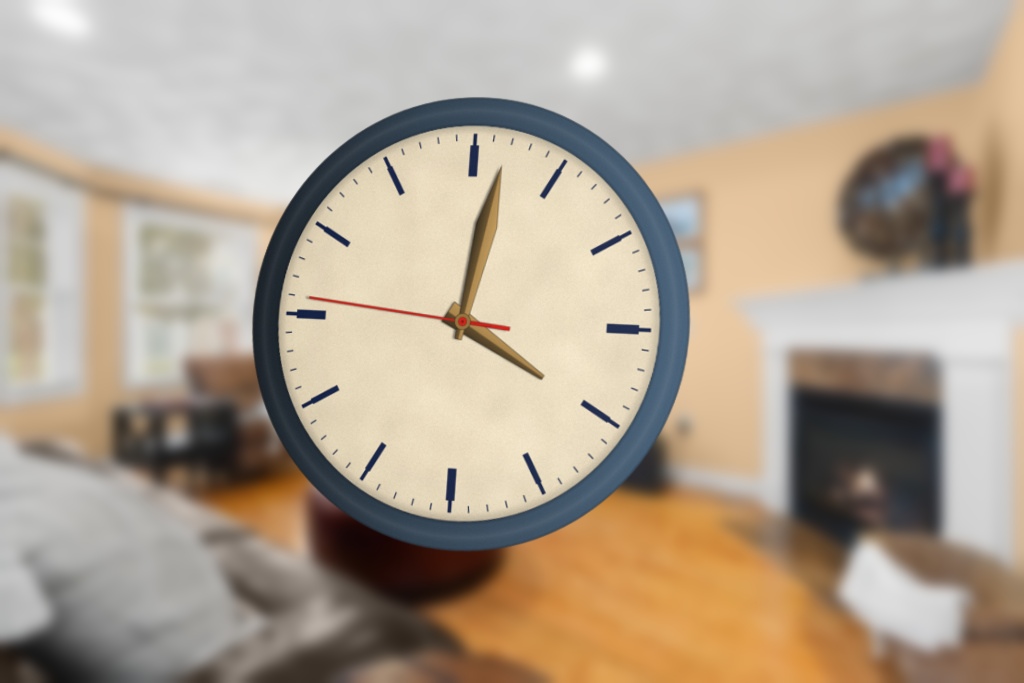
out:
4 h 01 min 46 s
